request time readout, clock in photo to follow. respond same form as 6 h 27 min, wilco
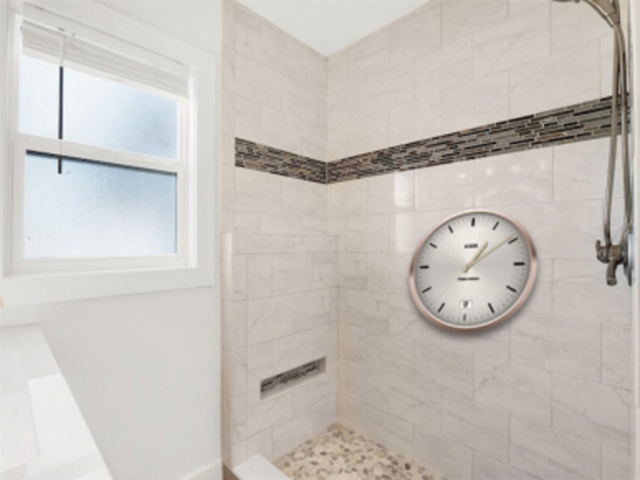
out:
1 h 09 min
